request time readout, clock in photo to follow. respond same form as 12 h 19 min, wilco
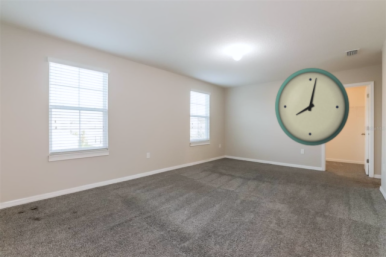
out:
8 h 02 min
